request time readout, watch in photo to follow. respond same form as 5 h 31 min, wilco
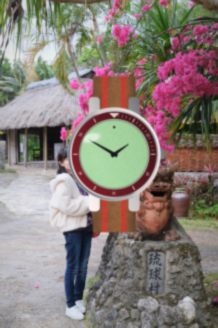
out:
1 h 50 min
